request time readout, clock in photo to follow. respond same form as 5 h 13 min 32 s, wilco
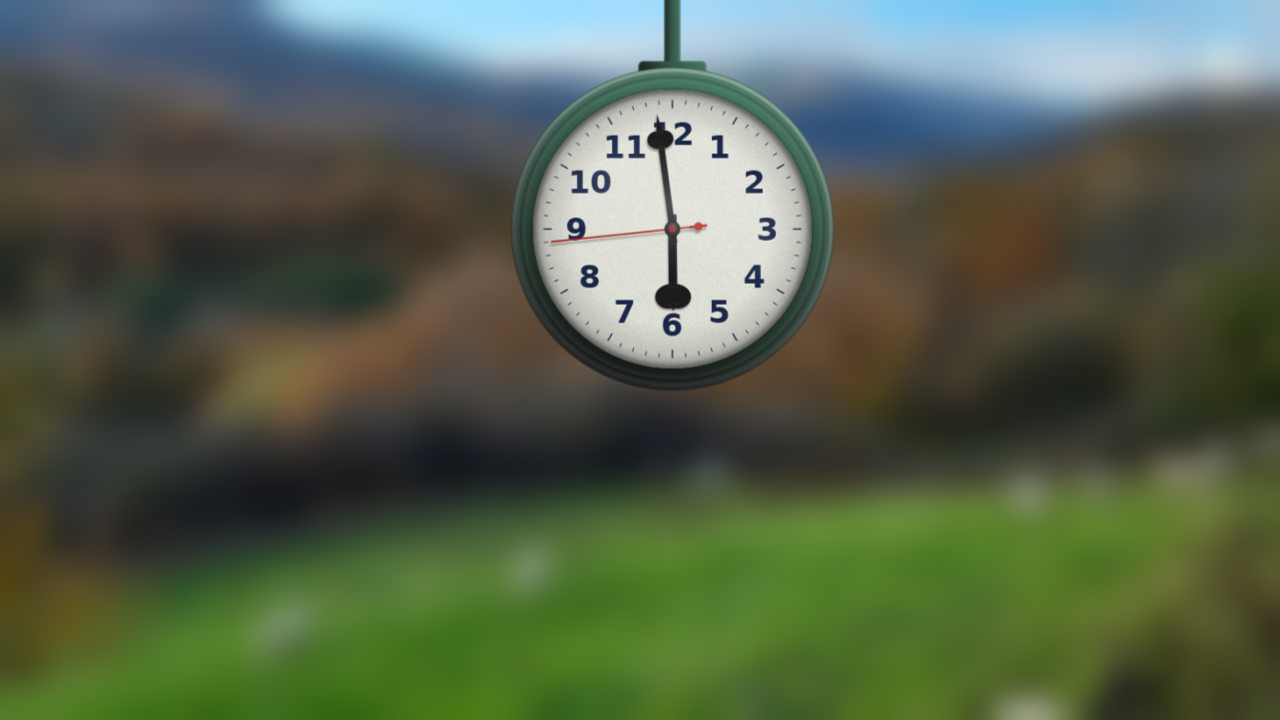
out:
5 h 58 min 44 s
